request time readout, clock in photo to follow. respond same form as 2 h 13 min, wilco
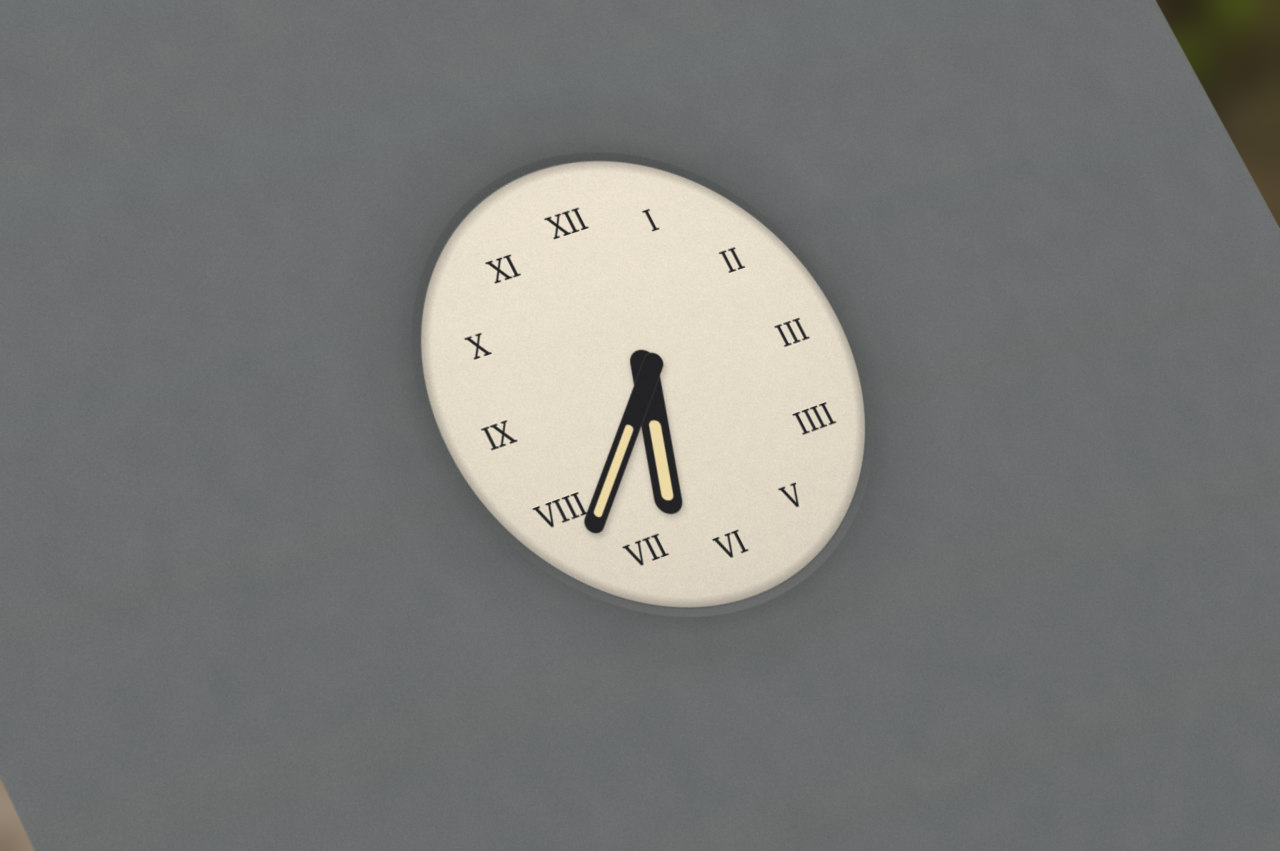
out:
6 h 38 min
